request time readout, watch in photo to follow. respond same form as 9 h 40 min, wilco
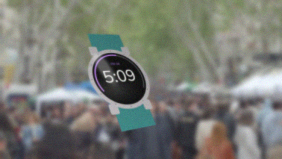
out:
5 h 09 min
